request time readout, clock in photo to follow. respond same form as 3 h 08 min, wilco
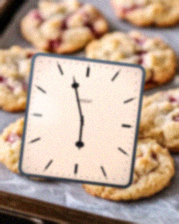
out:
5 h 57 min
